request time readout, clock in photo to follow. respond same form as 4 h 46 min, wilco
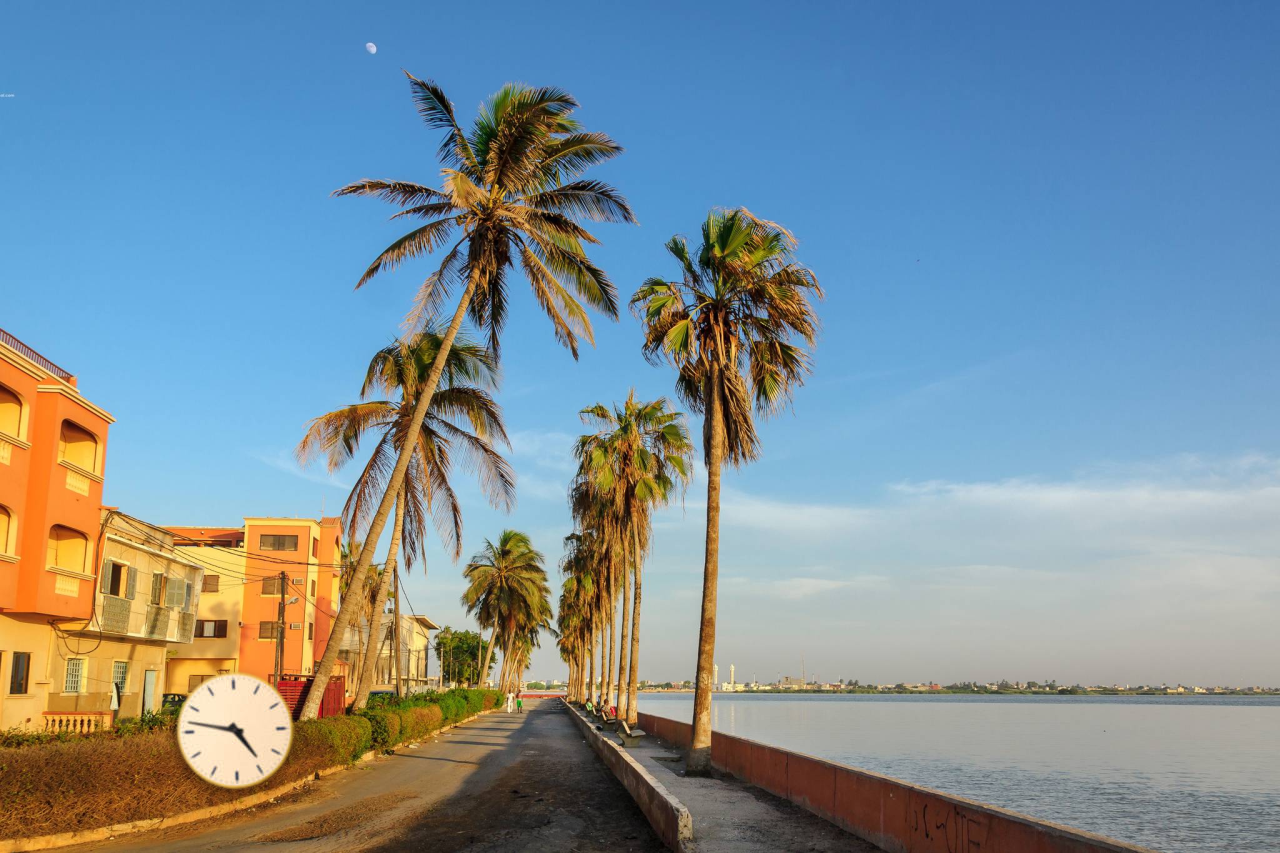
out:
4 h 47 min
